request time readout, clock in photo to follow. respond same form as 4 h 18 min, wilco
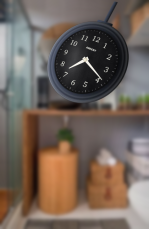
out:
7 h 19 min
